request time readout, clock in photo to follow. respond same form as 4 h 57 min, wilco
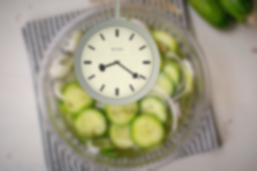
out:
8 h 21 min
